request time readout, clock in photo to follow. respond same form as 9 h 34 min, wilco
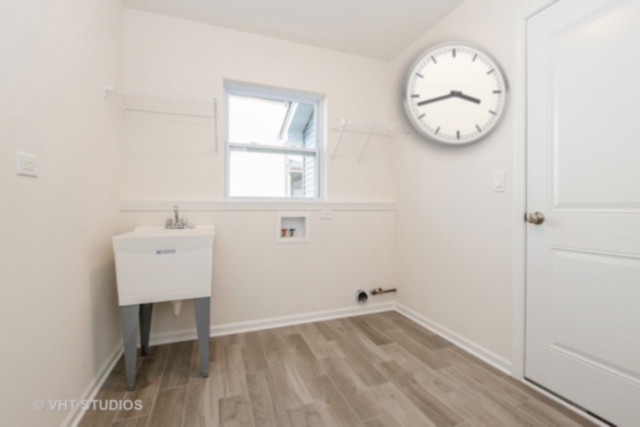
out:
3 h 43 min
